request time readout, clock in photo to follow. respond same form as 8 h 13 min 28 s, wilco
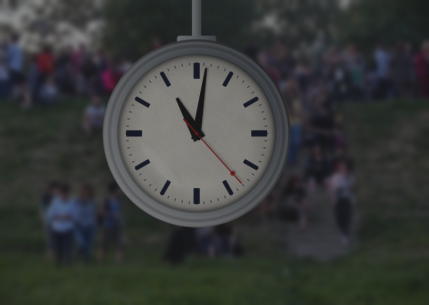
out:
11 h 01 min 23 s
